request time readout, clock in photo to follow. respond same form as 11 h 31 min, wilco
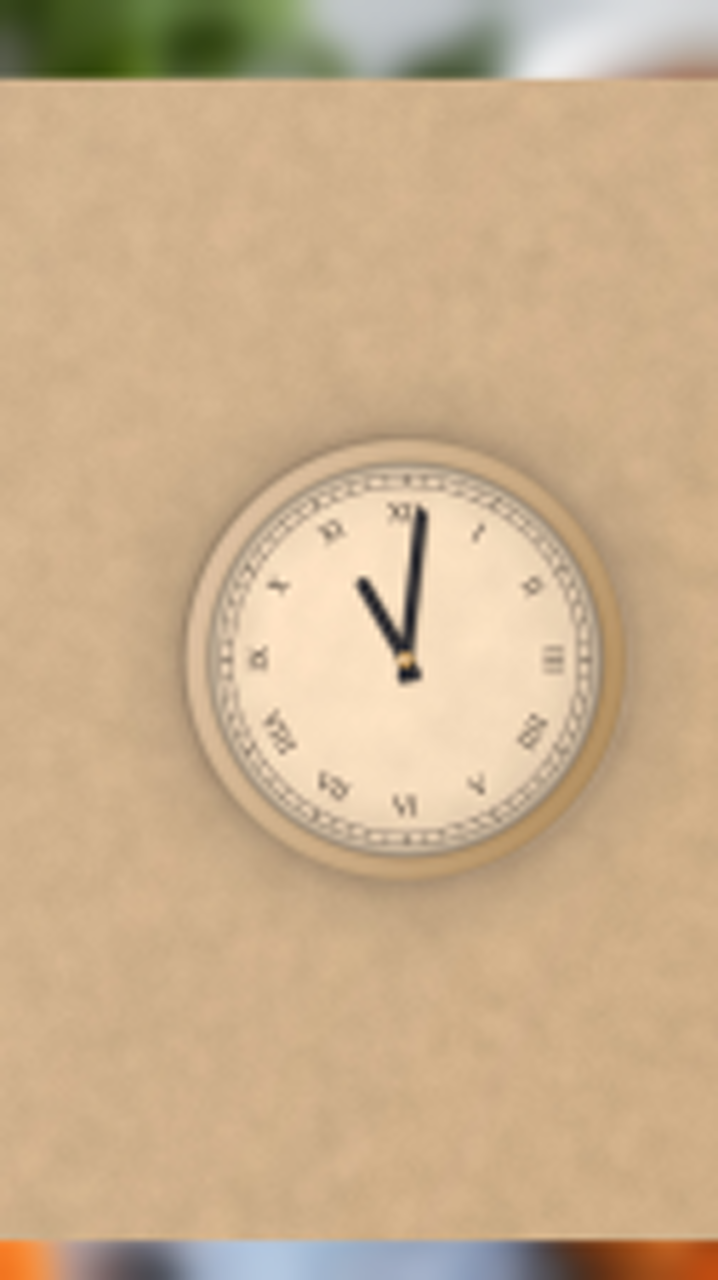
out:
11 h 01 min
